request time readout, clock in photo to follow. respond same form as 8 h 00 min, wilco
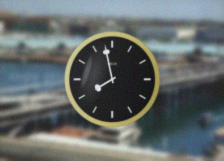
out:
7 h 58 min
